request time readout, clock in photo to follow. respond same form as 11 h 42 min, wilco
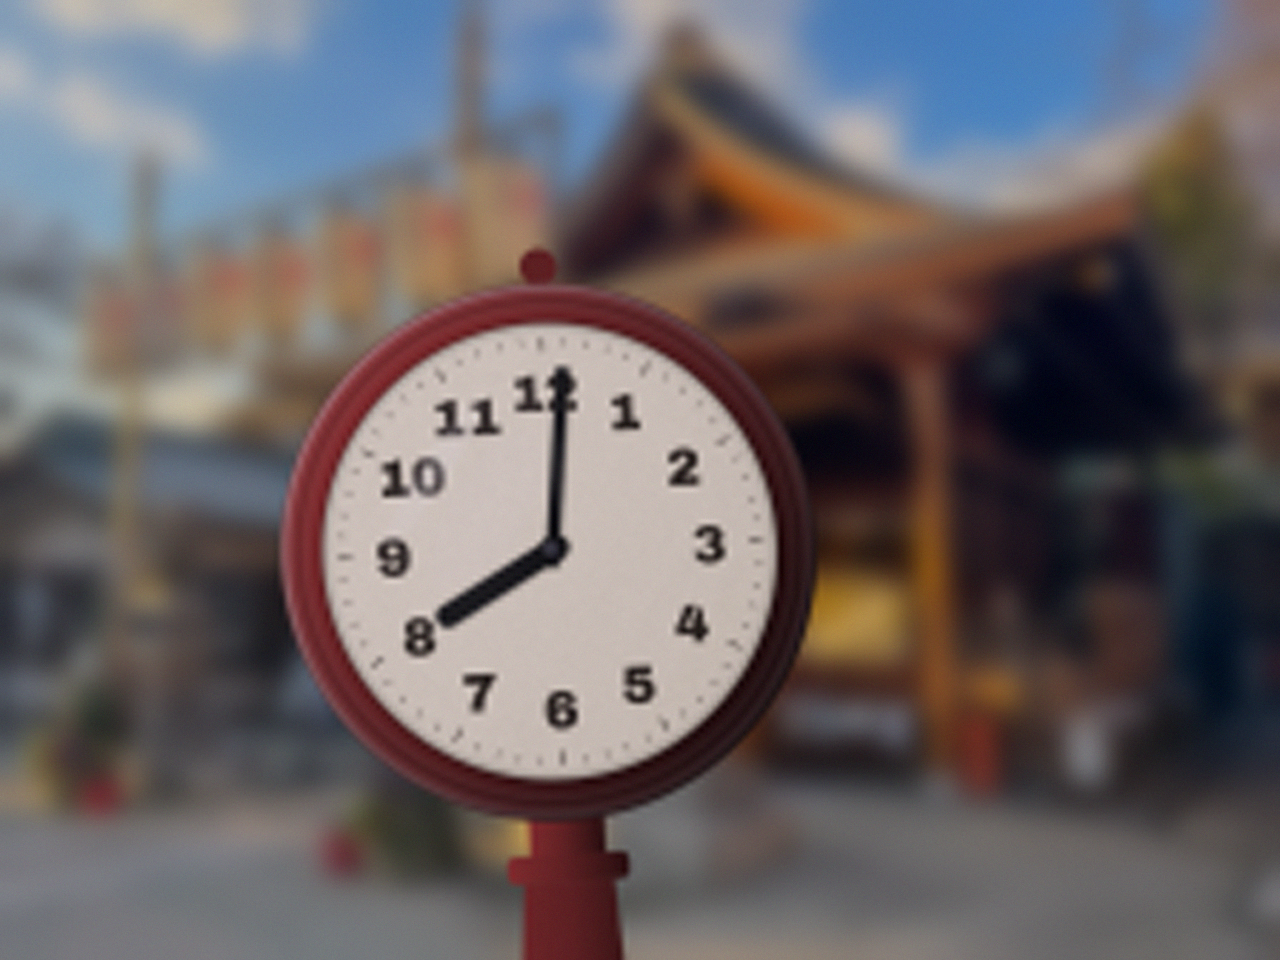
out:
8 h 01 min
